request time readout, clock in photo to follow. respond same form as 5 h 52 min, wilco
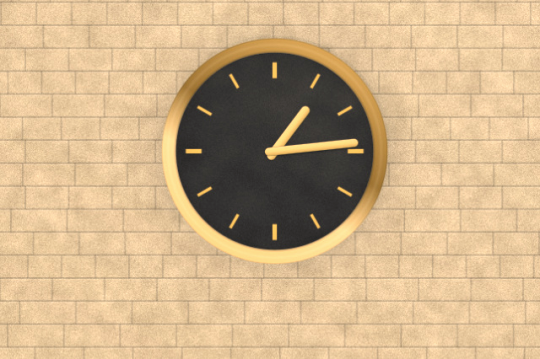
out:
1 h 14 min
